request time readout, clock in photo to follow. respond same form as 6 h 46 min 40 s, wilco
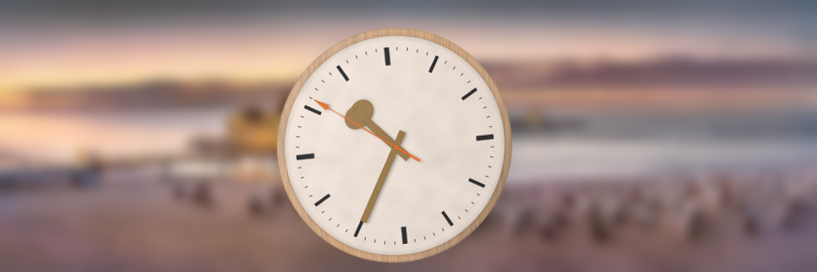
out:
10 h 34 min 51 s
